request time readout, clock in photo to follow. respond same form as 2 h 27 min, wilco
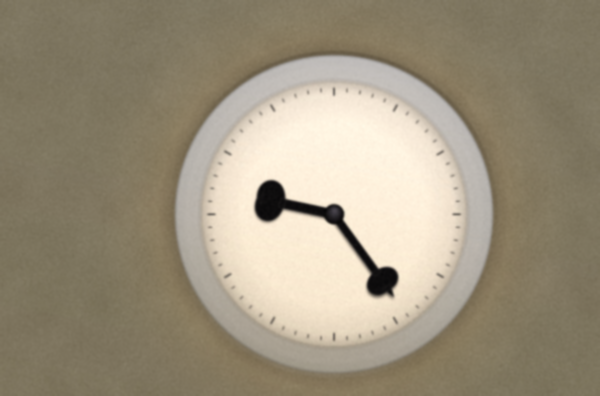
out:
9 h 24 min
